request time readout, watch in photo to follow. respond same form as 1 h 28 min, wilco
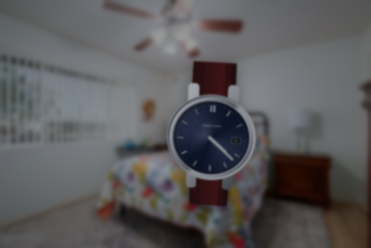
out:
4 h 22 min
